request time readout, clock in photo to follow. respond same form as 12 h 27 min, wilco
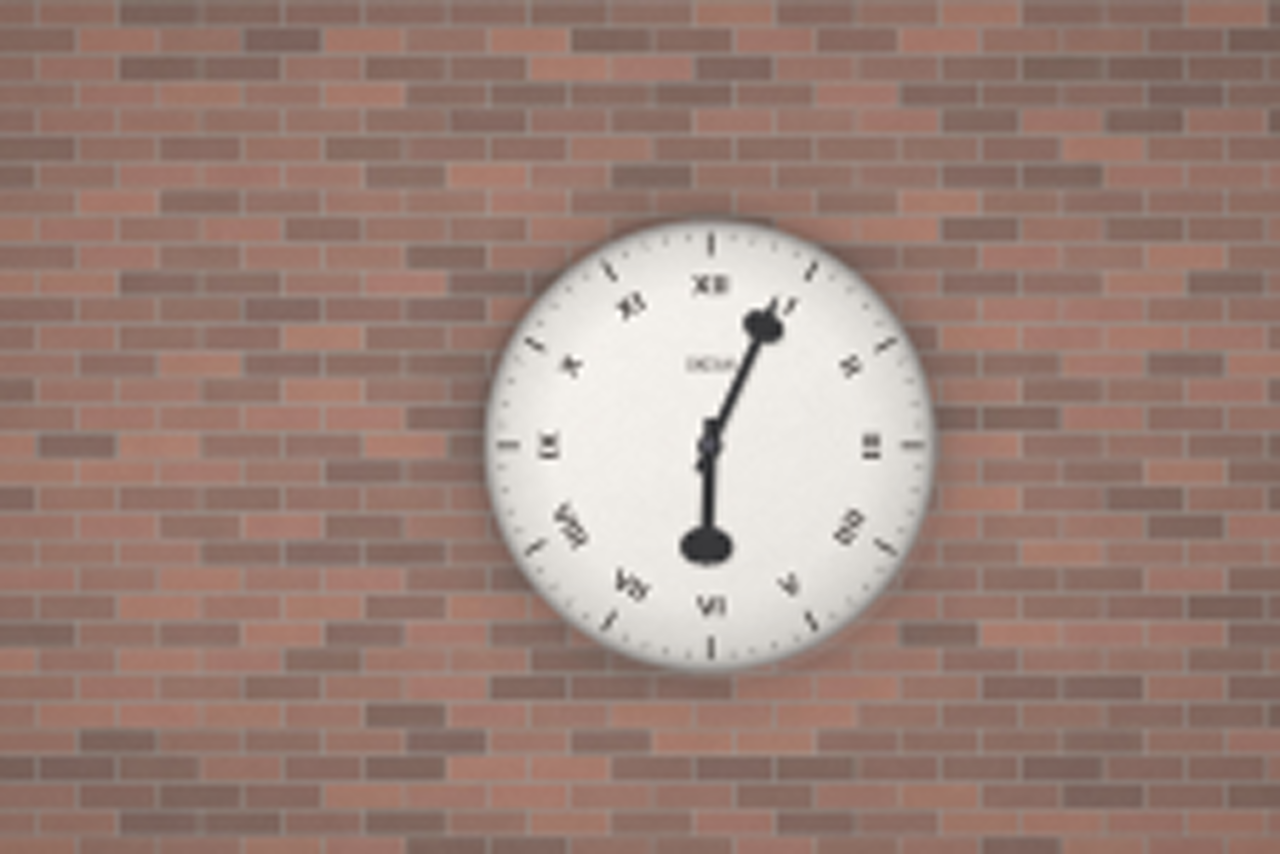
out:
6 h 04 min
